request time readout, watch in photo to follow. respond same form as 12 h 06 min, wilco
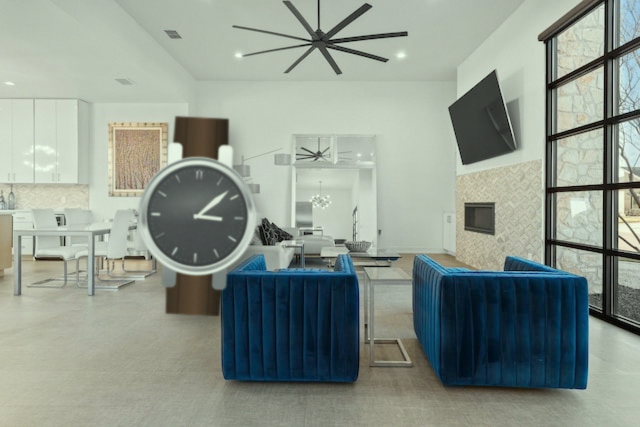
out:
3 h 08 min
